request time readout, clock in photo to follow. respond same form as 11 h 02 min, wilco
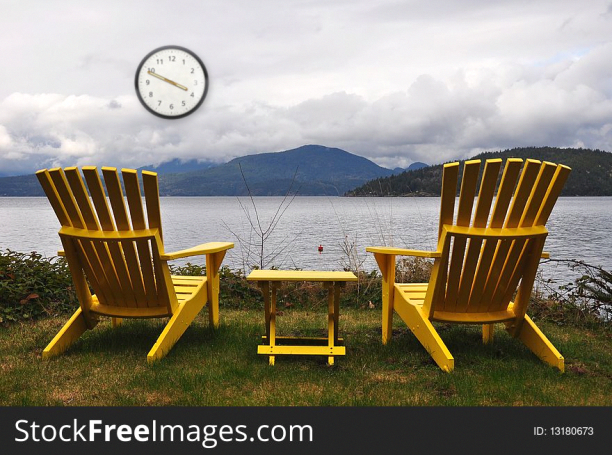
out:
3 h 49 min
